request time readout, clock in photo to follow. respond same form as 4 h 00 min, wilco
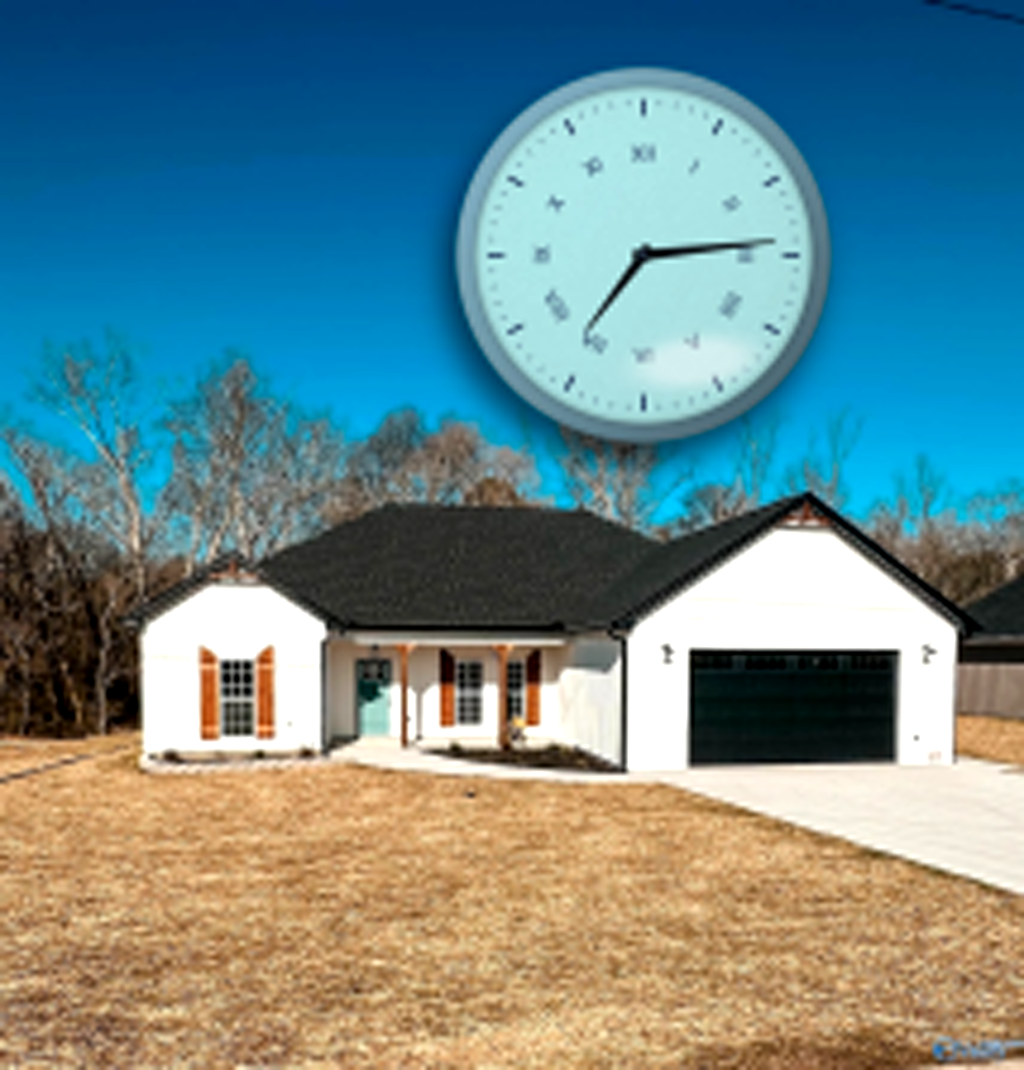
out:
7 h 14 min
